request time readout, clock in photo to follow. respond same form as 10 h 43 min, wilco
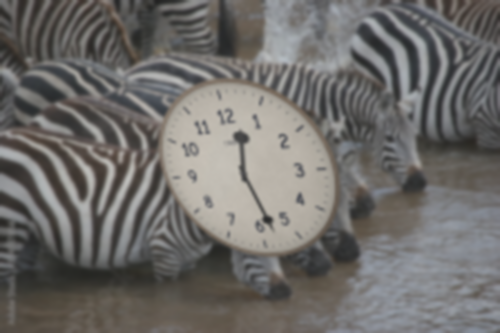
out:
12 h 28 min
